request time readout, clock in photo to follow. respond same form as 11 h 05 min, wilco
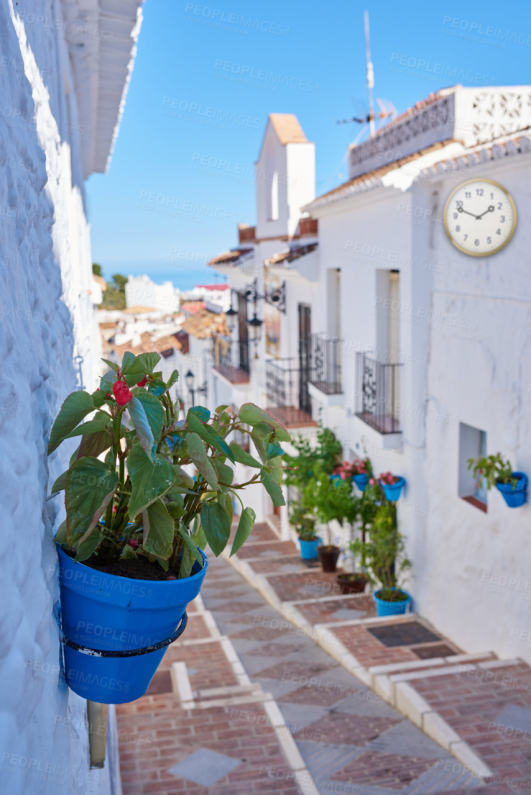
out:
1 h 48 min
